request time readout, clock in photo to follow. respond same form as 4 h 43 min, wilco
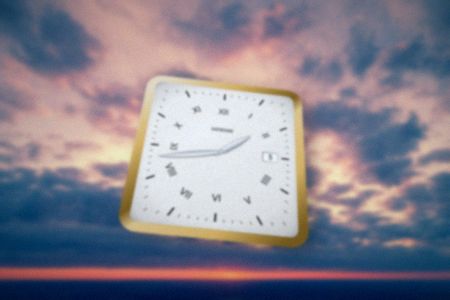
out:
1 h 43 min
